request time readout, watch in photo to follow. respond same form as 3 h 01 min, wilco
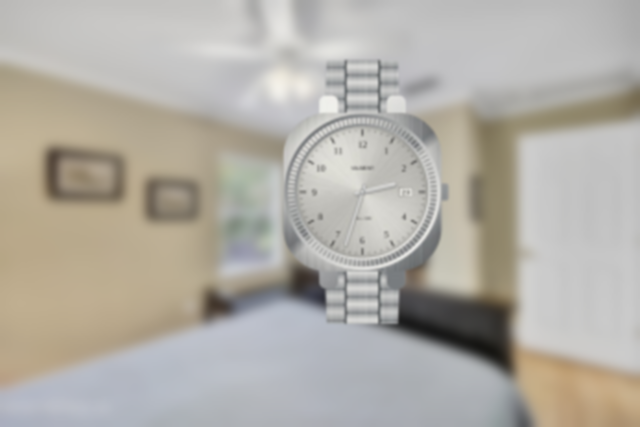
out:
2 h 33 min
